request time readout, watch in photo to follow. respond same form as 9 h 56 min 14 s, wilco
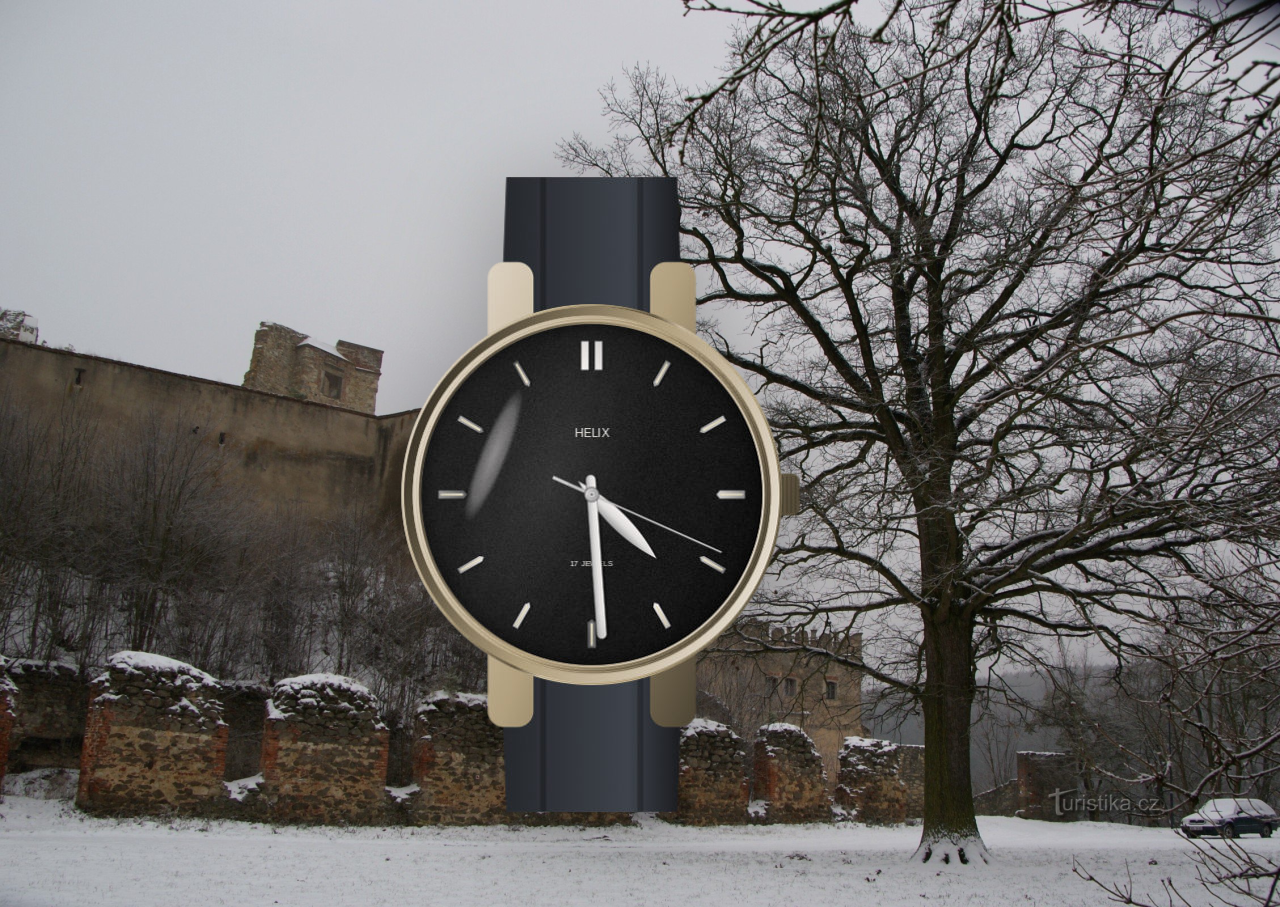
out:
4 h 29 min 19 s
